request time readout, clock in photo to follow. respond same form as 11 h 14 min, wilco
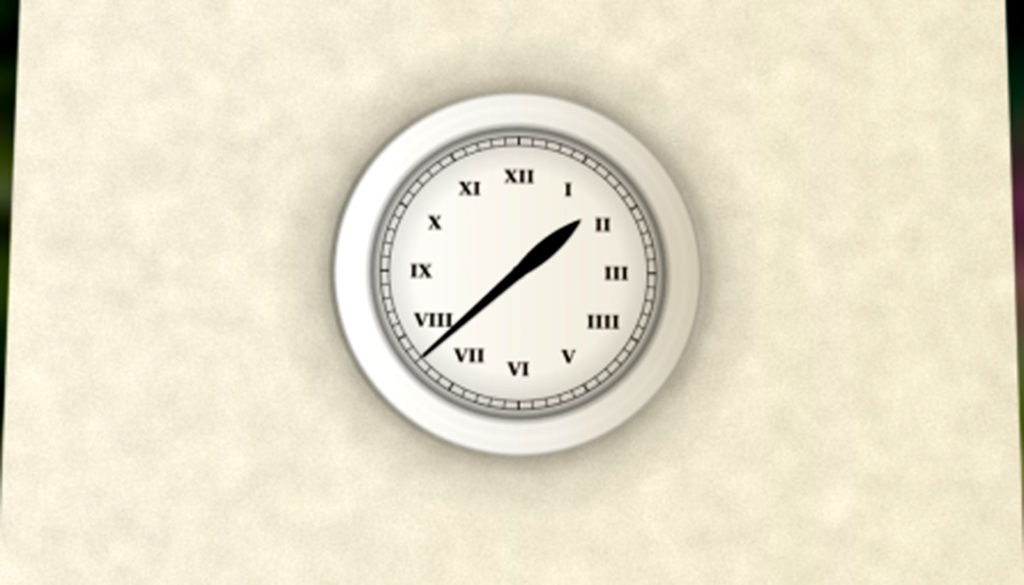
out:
1 h 38 min
